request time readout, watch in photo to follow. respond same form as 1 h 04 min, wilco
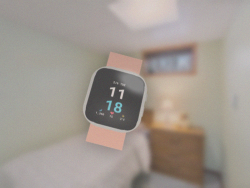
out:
11 h 18 min
